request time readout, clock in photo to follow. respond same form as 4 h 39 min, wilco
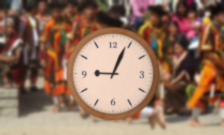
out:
9 h 04 min
